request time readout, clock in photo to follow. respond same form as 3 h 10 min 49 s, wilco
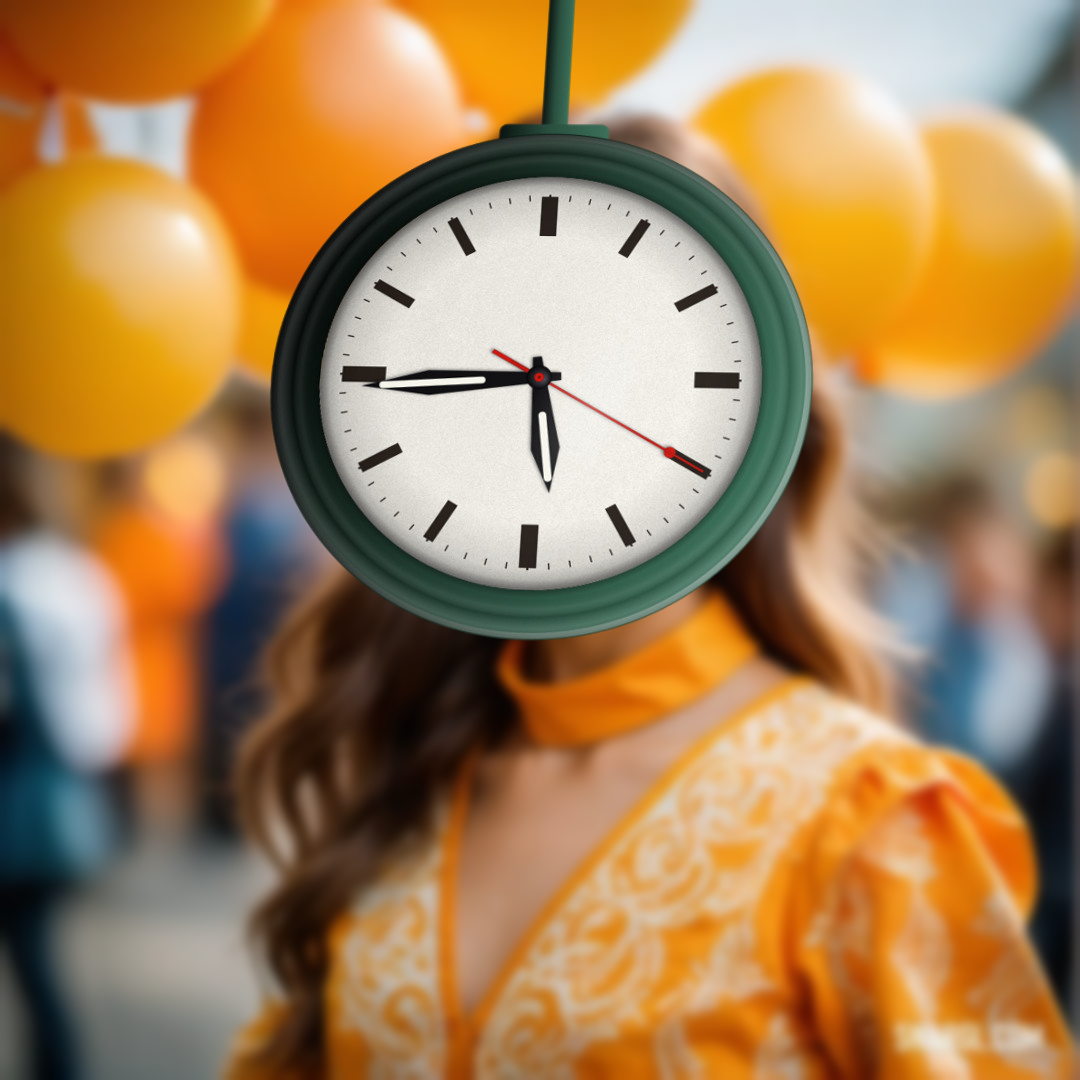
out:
5 h 44 min 20 s
